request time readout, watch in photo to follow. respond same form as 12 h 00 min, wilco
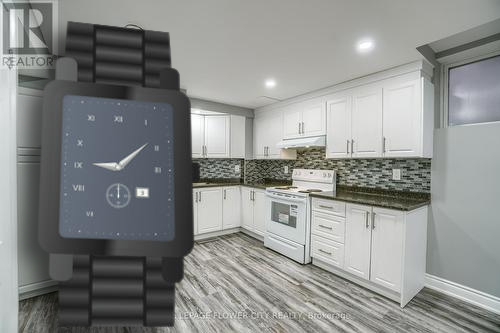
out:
9 h 08 min
